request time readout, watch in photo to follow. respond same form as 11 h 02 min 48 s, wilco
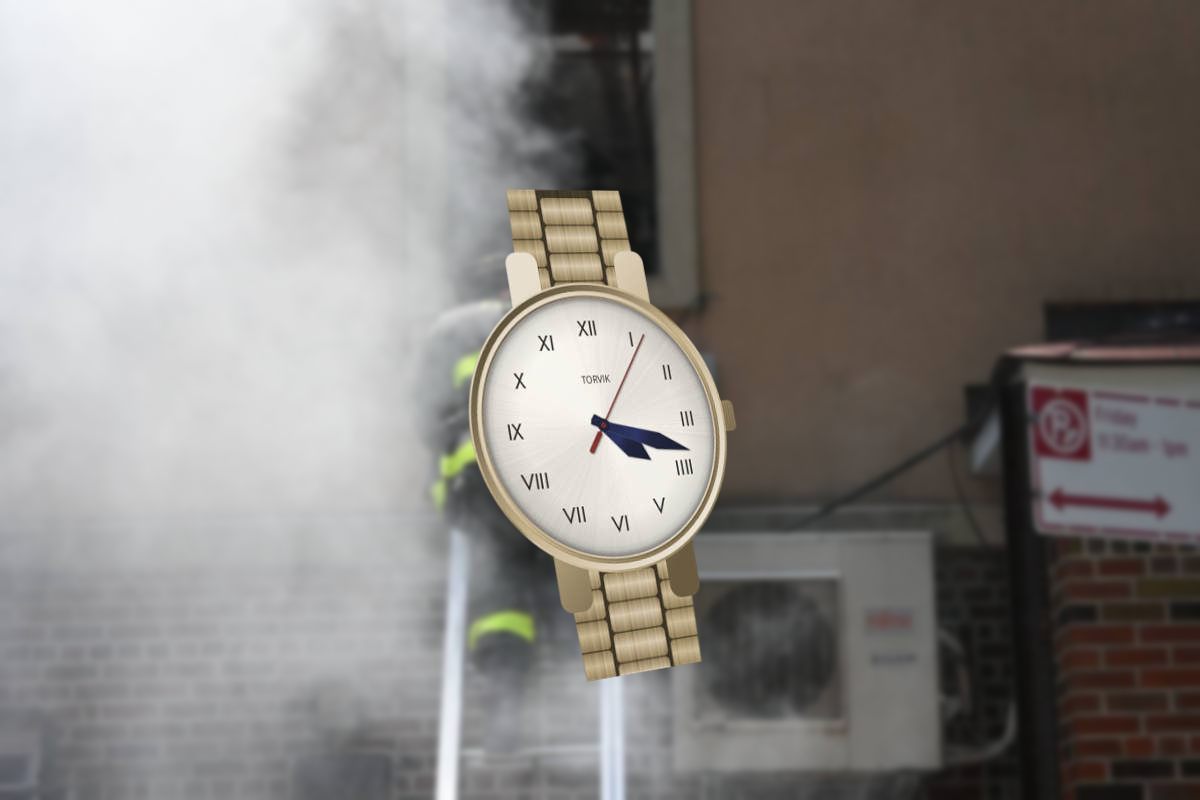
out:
4 h 18 min 06 s
